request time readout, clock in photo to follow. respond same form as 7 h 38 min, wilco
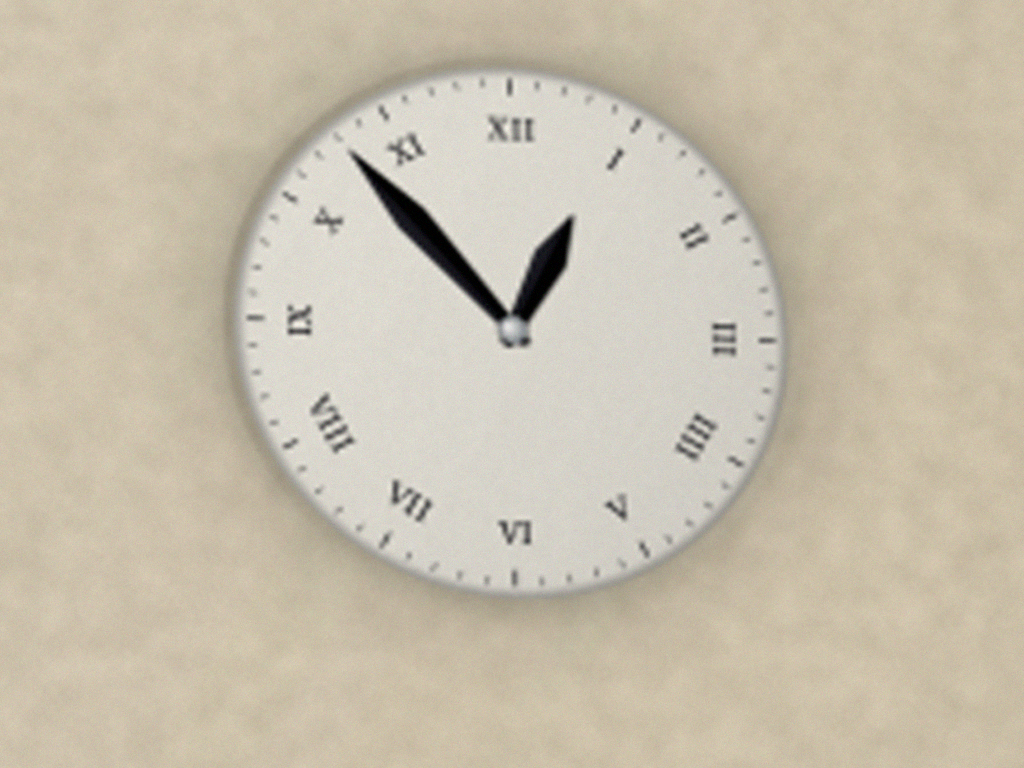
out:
12 h 53 min
